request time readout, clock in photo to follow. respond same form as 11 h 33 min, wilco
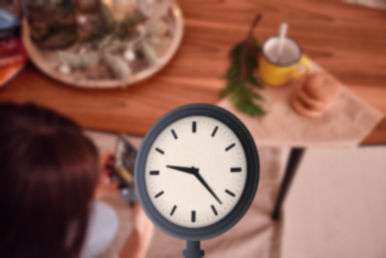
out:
9 h 23 min
